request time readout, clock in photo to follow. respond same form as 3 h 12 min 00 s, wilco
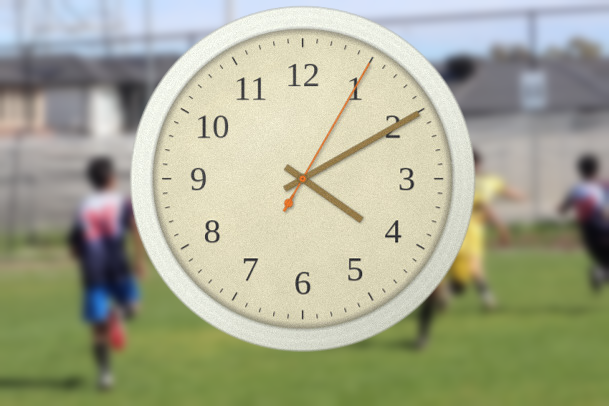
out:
4 h 10 min 05 s
